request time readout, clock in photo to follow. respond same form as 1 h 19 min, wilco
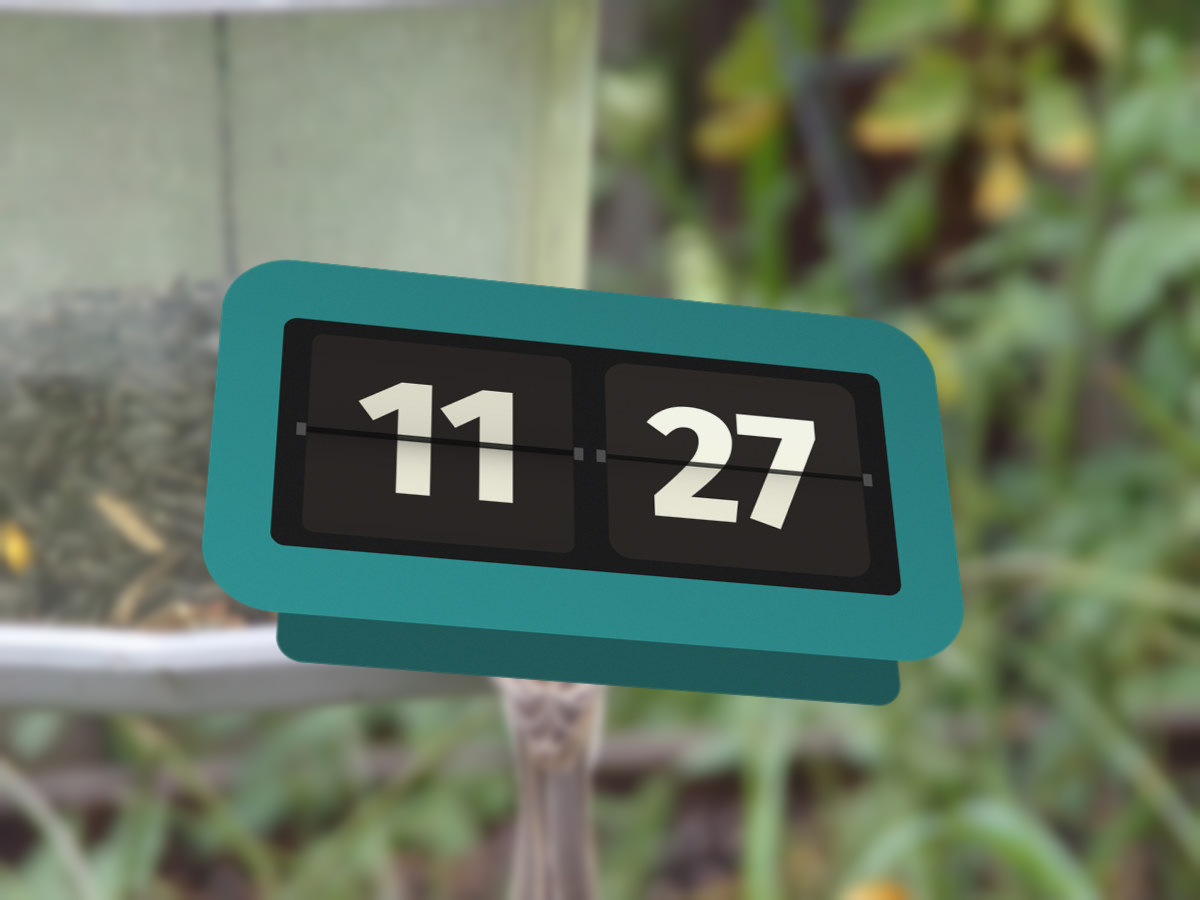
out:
11 h 27 min
